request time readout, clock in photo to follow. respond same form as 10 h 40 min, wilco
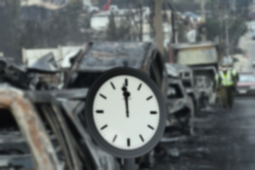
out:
11 h 59 min
